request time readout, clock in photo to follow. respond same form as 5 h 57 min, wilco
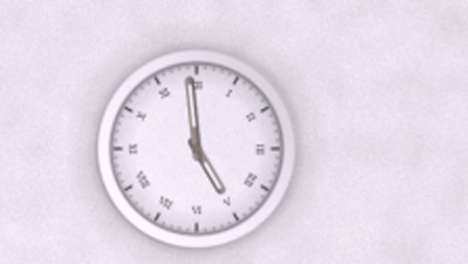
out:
4 h 59 min
